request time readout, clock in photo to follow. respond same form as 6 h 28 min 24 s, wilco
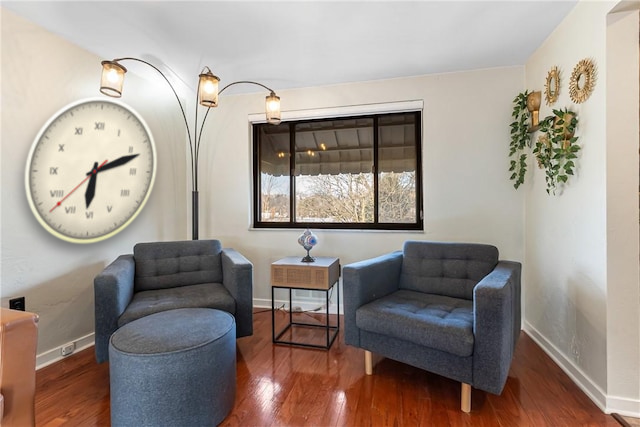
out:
6 h 11 min 38 s
